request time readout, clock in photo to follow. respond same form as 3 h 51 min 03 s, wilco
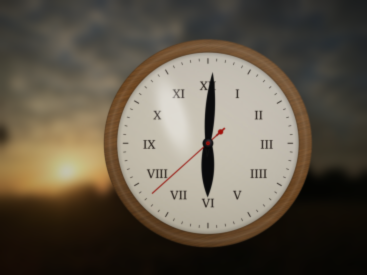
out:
6 h 00 min 38 s
